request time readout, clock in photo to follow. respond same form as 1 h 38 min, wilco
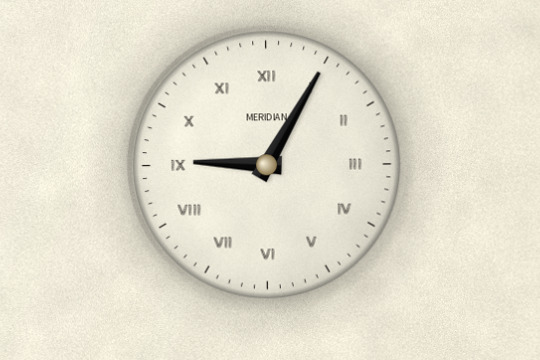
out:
9 h 05 min
